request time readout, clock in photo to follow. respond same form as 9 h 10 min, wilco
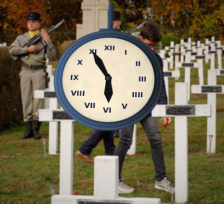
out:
5 h 55 min
